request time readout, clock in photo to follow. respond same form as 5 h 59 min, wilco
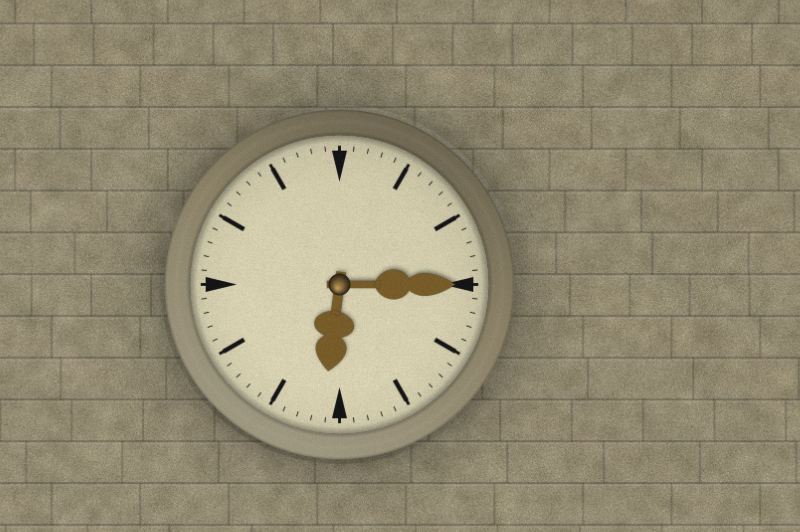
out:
6 h 15 min
